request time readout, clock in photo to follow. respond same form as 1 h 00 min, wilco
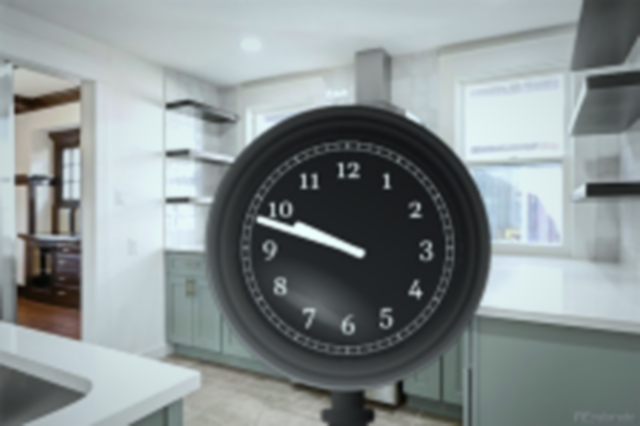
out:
9 h 48 min
